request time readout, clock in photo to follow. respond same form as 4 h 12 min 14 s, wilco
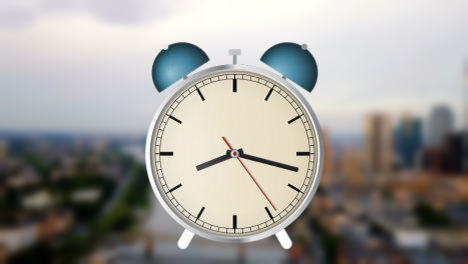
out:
8 h 17 min 24 s
